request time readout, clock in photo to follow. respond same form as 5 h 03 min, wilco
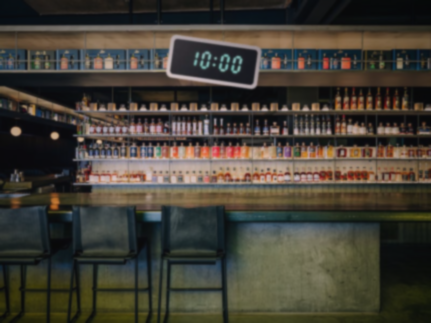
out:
10 h 00 min
